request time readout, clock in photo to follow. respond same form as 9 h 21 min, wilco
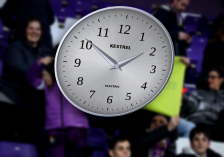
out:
1 h 51 min
